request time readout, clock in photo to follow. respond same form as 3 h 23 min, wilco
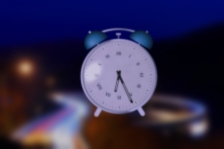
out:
6 h 26 min
